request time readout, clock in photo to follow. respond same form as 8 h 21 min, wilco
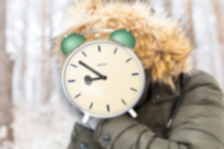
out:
8 h 52 min
